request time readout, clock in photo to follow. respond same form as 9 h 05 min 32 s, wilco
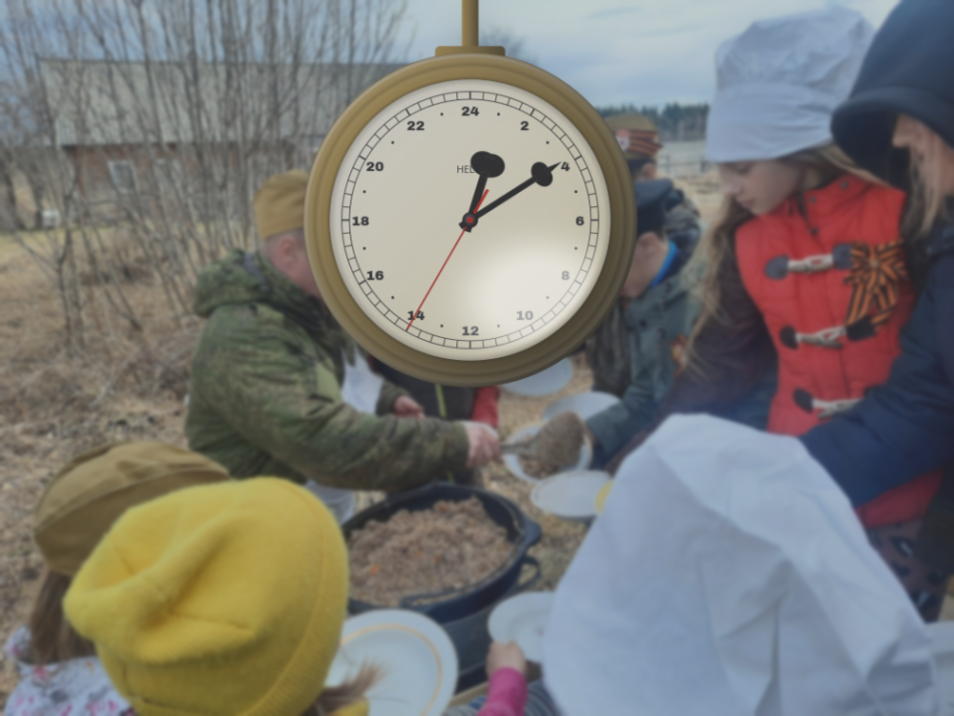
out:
1 h 09 min 35 s
